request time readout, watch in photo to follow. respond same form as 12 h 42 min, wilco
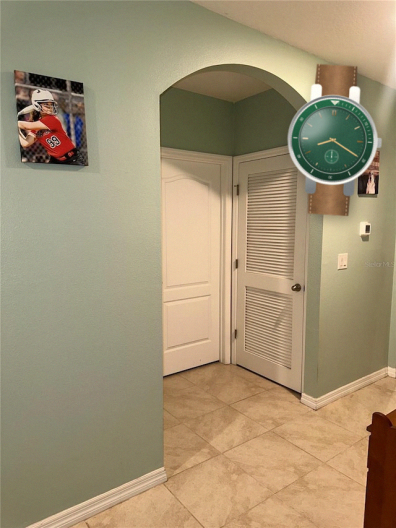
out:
8 h 20 min
